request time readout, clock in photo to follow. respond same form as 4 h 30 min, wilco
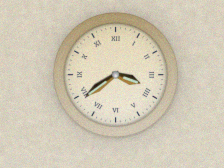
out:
3 h 39 min
